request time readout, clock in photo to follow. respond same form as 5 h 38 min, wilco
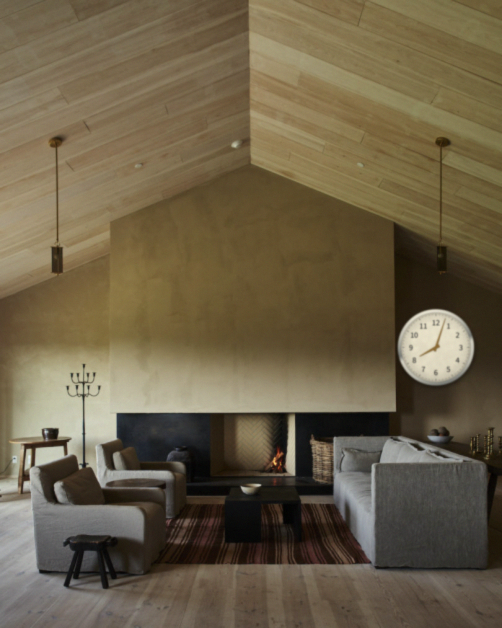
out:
8 h 03 min
